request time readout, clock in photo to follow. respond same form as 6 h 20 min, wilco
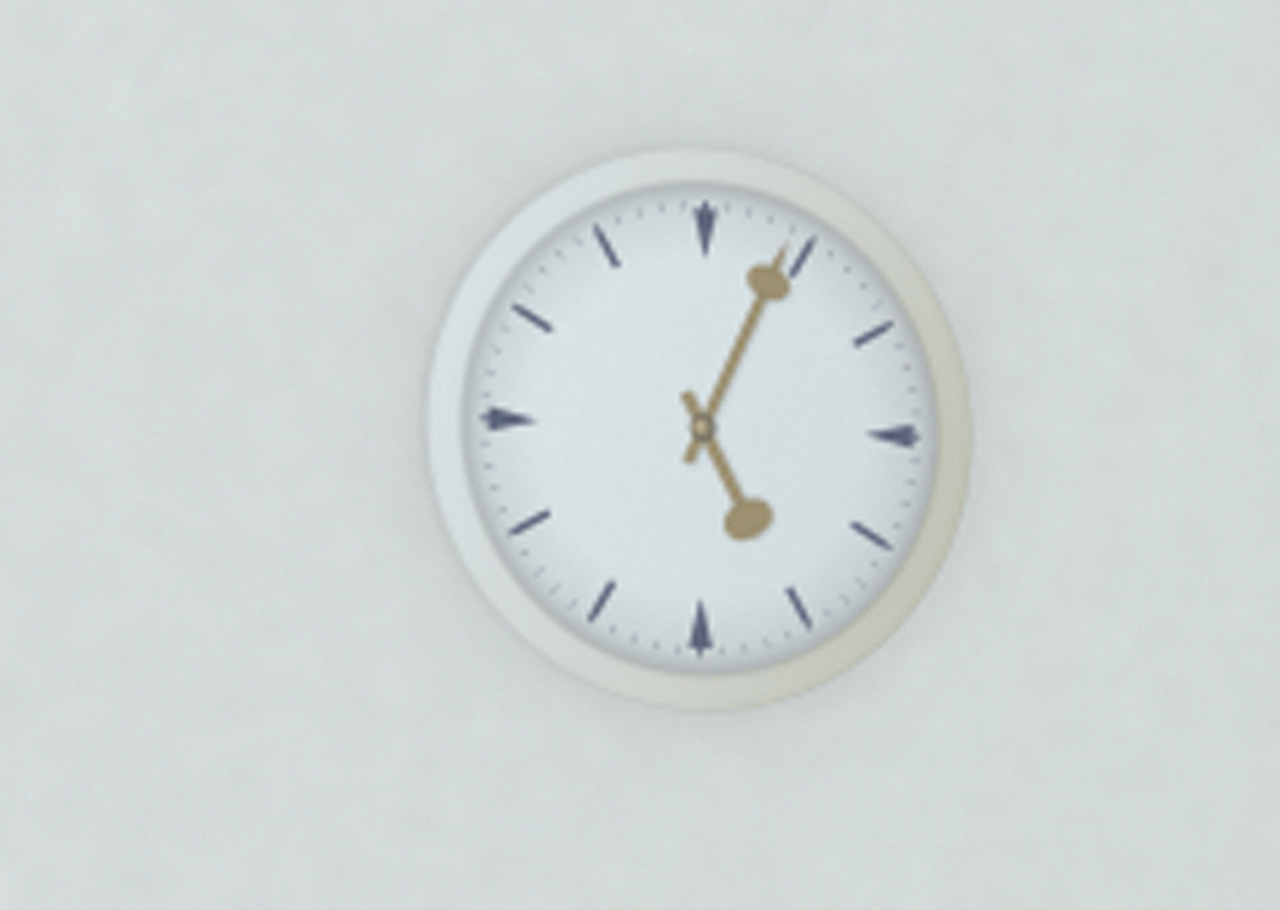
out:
5 h 04 min
